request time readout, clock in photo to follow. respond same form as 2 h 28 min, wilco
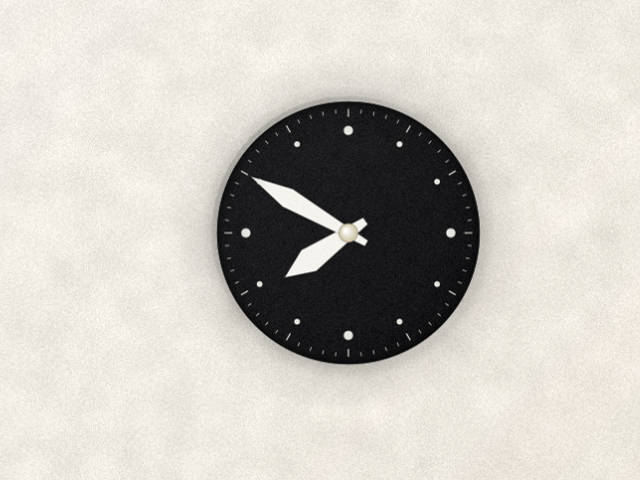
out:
7 h 50 min
